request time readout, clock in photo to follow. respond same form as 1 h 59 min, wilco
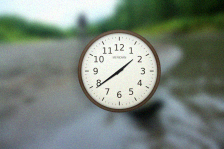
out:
1 h 39 min
